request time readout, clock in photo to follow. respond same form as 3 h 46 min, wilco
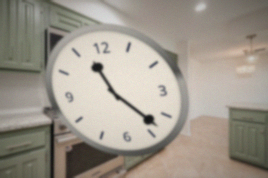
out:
11 h 23 min
